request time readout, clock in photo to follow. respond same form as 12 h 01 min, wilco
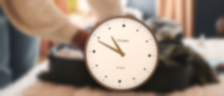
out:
10 h 49 min
